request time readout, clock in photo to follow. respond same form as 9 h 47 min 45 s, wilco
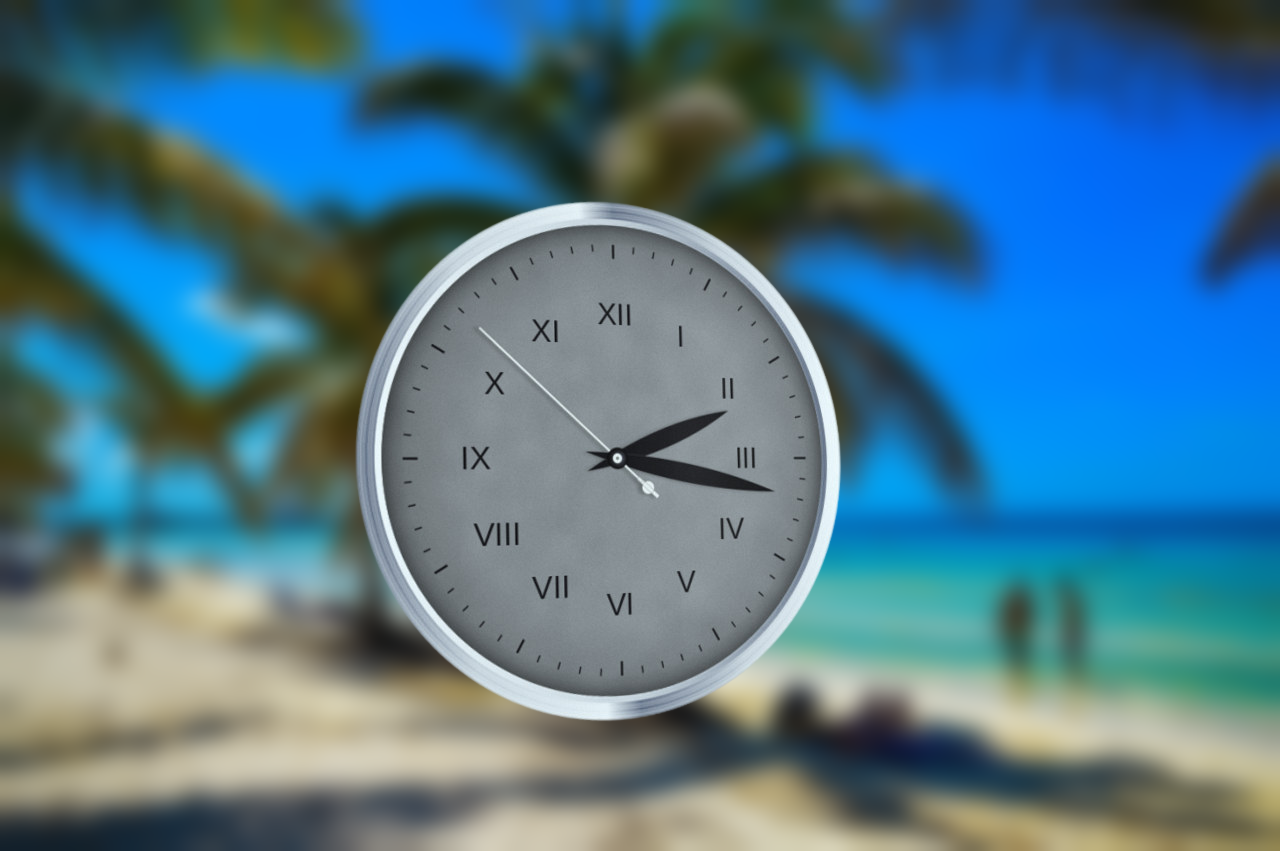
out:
2 h 16 min 52 s
